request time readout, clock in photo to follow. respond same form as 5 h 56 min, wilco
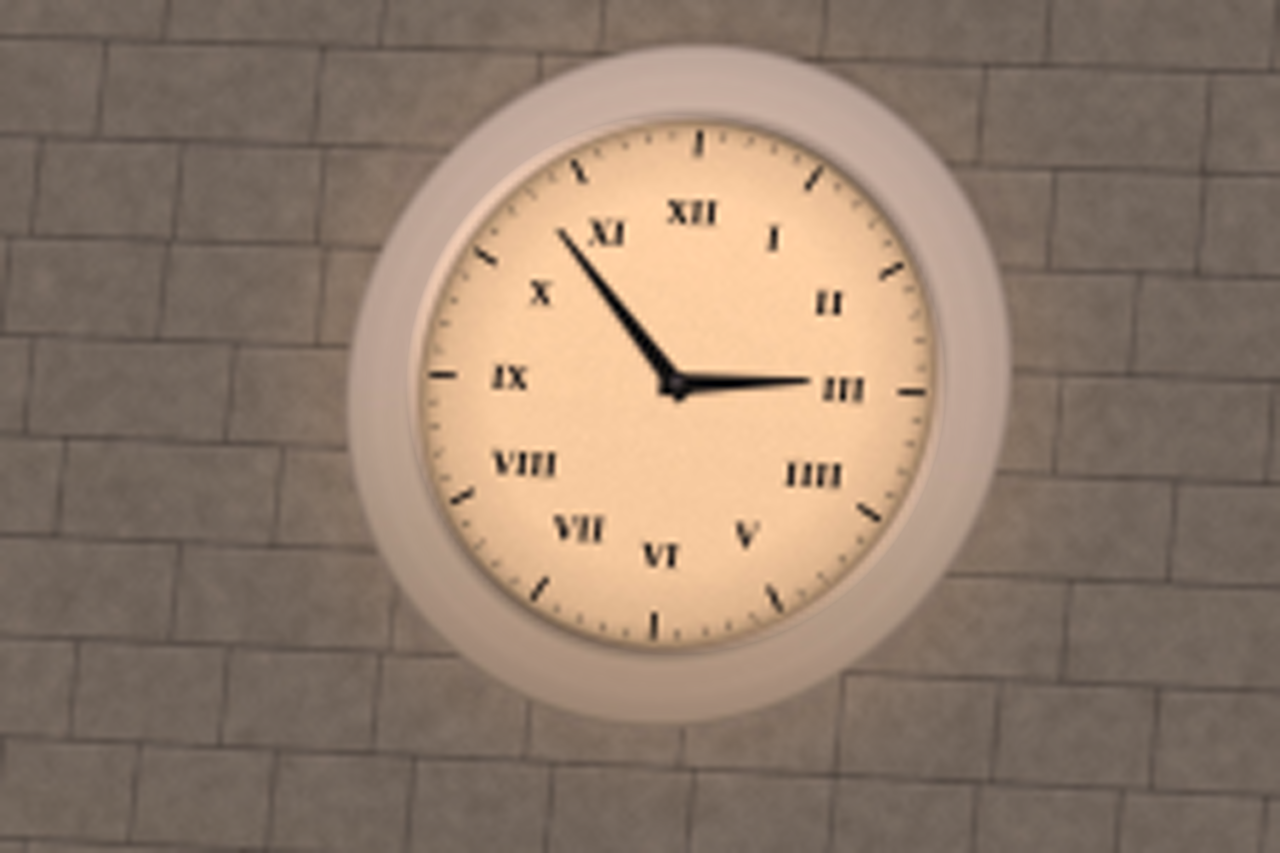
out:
2 h 53 min
